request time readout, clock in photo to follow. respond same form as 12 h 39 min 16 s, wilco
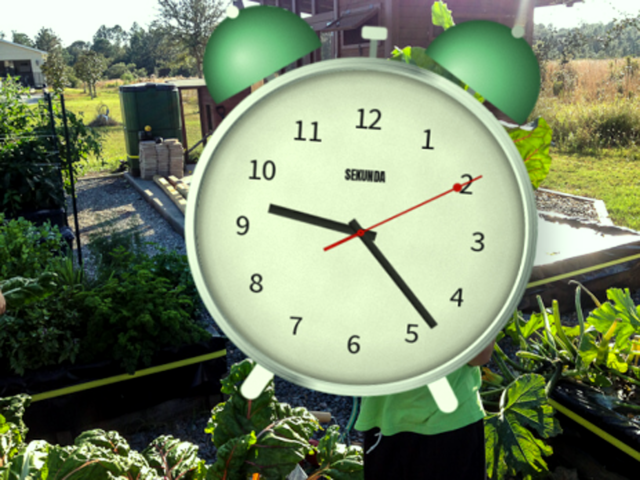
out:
9 h 23 min 10 s
